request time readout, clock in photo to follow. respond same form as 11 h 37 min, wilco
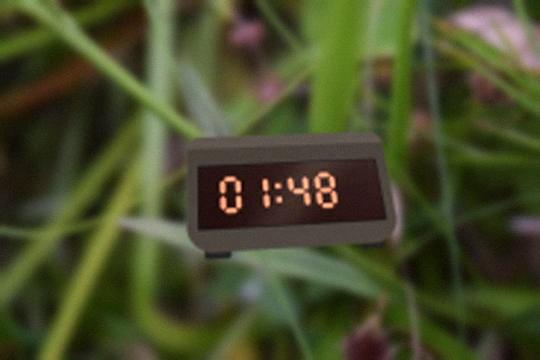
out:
1 h 48 min
